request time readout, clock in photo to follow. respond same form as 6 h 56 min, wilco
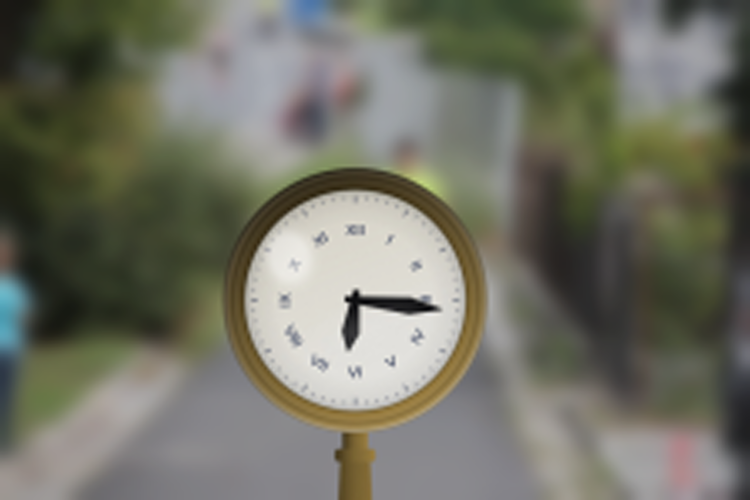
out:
6 h 16 min
